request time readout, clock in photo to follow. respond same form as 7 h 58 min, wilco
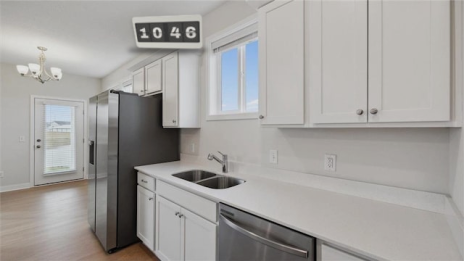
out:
10 h 46 min
